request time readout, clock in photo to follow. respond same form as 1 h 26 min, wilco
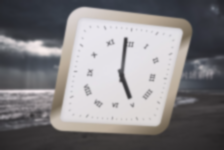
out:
4 h 59 min
